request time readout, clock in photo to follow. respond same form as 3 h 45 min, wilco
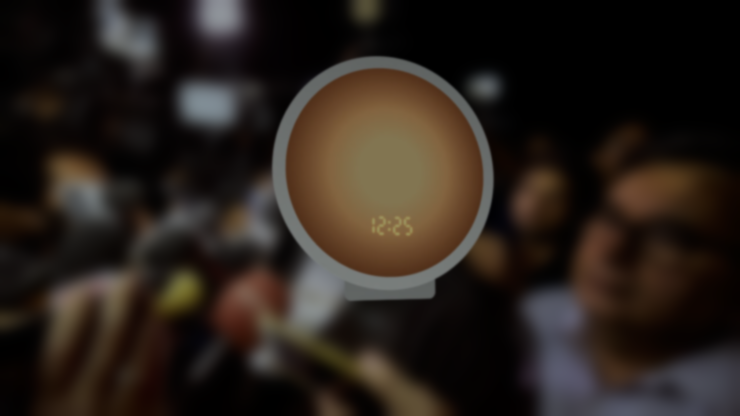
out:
12 h 25 min
